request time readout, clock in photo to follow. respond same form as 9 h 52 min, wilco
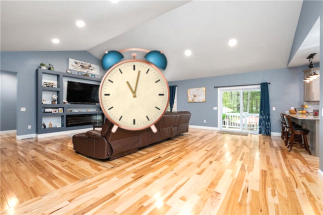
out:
11 h 02 min
